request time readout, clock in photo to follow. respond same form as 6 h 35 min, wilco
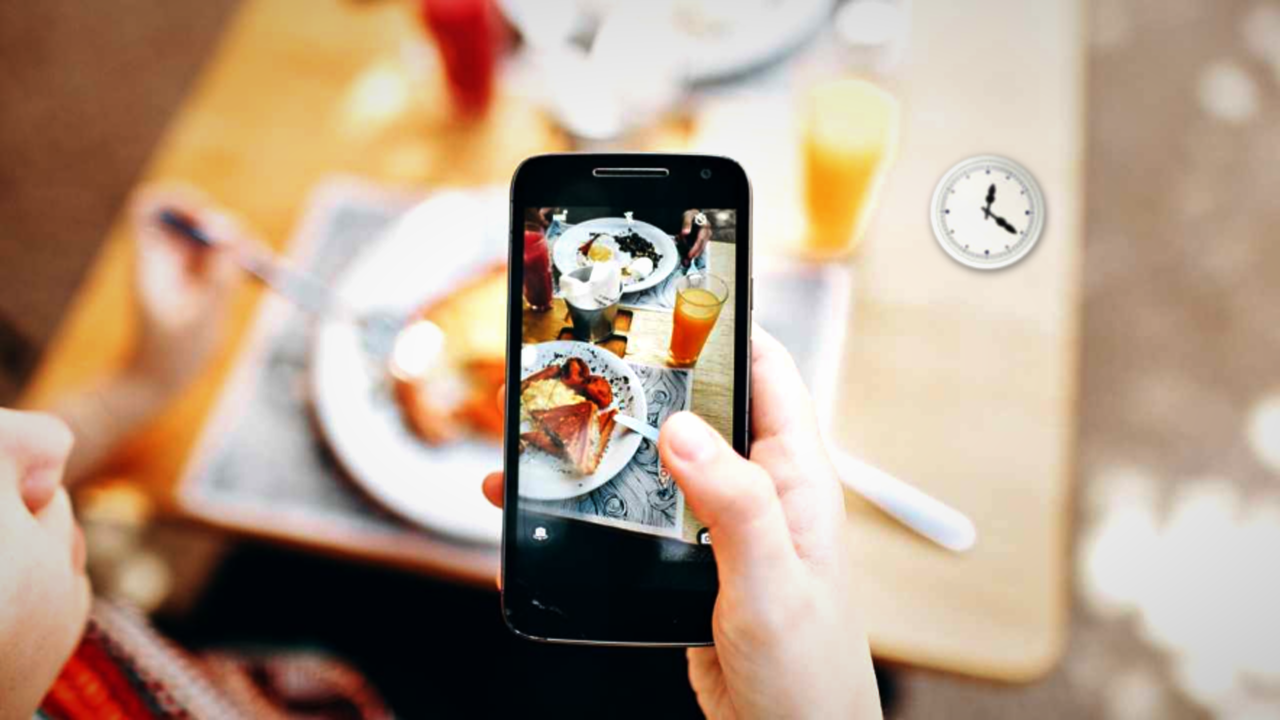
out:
12 h 21 min
